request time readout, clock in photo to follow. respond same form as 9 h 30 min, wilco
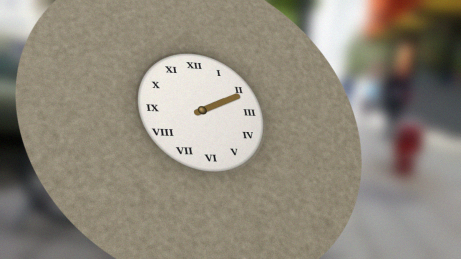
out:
2 h 11 min
